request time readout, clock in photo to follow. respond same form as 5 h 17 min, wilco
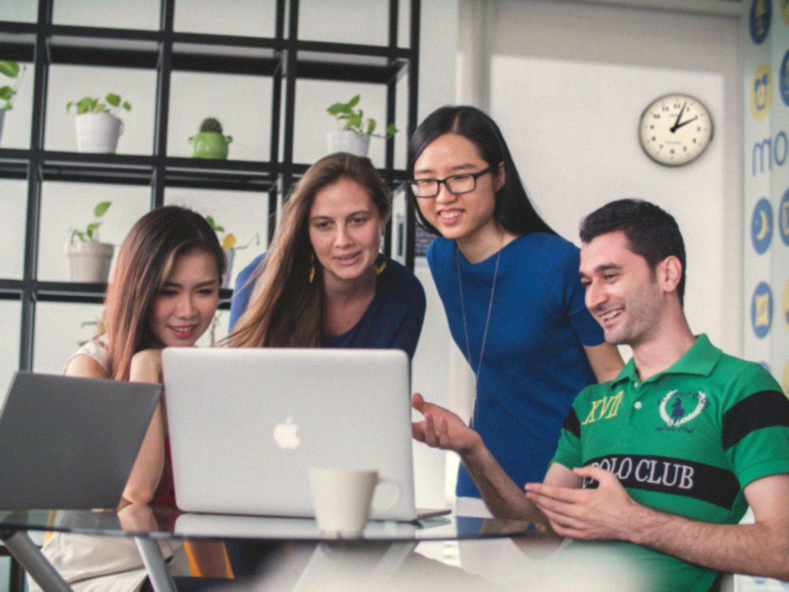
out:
2 h 03 min
